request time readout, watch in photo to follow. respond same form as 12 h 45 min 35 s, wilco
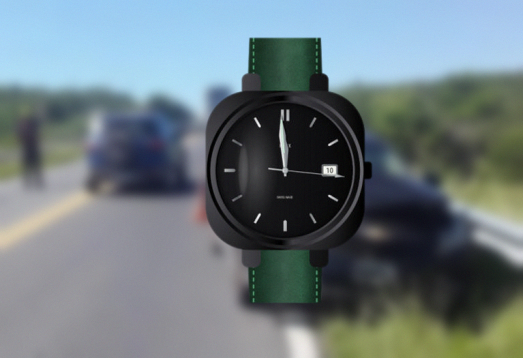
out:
11 h 59 min 16 s
